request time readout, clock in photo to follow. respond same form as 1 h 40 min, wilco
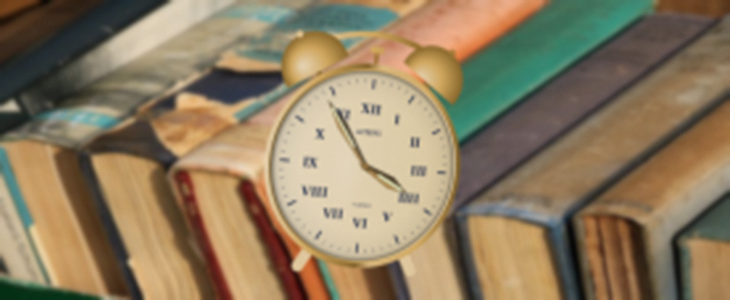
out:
3 h 54 min
